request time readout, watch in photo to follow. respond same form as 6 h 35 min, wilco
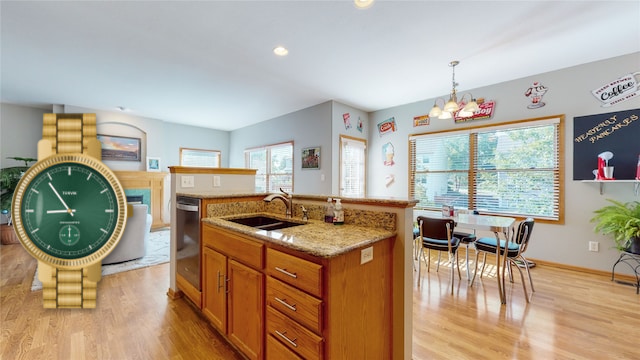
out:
8 h 54 min
